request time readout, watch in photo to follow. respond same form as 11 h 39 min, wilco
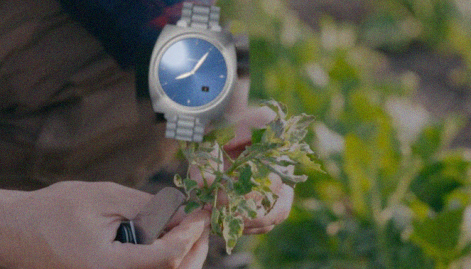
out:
8 h 05 min
